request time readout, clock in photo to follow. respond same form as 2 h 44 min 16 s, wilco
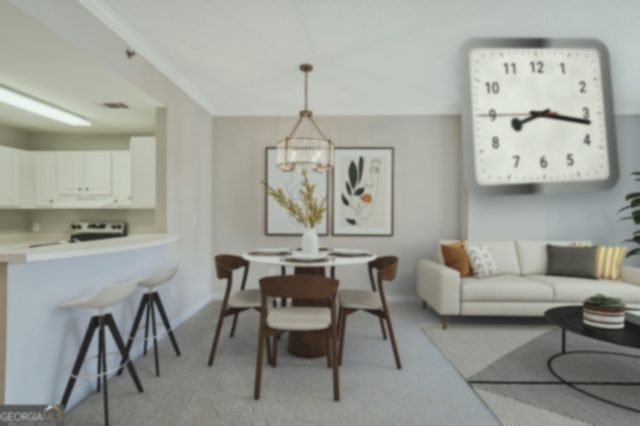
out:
8 h 16 min 45 s
